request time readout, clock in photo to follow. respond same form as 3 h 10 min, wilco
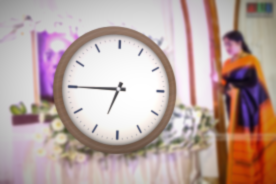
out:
6 h 45 min
